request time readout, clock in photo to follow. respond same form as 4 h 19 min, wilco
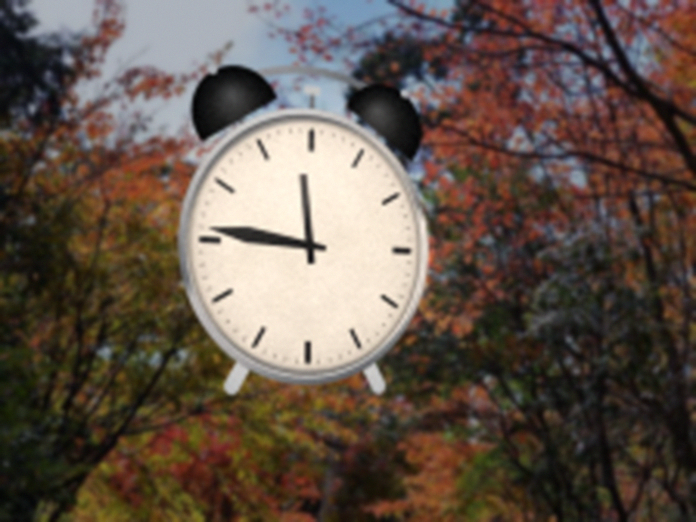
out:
11 h 46 min
